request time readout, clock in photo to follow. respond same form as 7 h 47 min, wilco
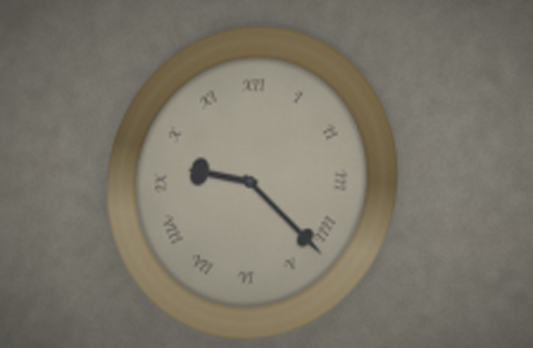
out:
9 h 22 min
